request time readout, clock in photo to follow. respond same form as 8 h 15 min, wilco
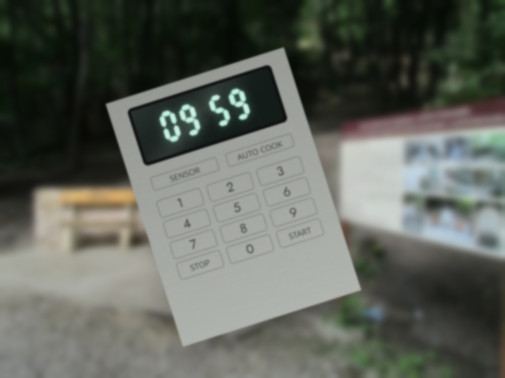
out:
9 h 59 min
